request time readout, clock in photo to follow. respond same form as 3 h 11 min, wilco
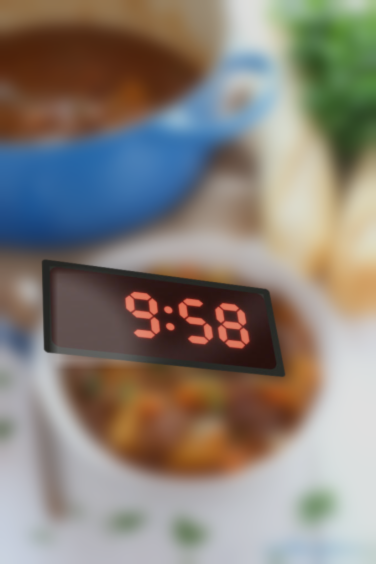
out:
9 h 58 min
